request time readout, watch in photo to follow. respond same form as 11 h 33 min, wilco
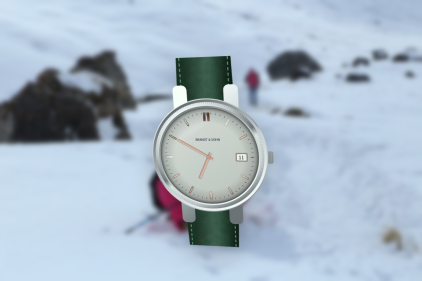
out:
6 h 50 min
